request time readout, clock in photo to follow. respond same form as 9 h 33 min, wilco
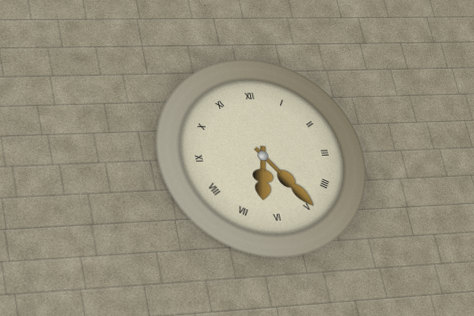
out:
6 h 24 min
